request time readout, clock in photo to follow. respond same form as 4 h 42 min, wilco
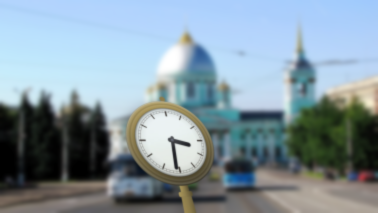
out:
3 h 31 min
